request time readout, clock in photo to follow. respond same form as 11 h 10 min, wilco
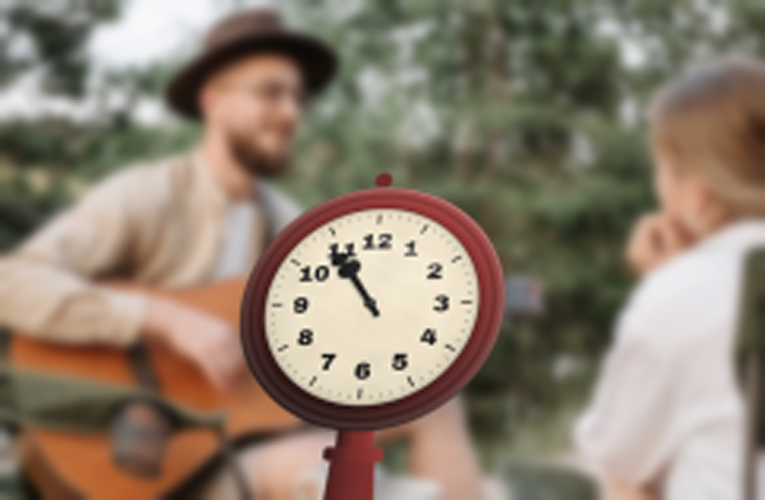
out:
10 h 54 min
